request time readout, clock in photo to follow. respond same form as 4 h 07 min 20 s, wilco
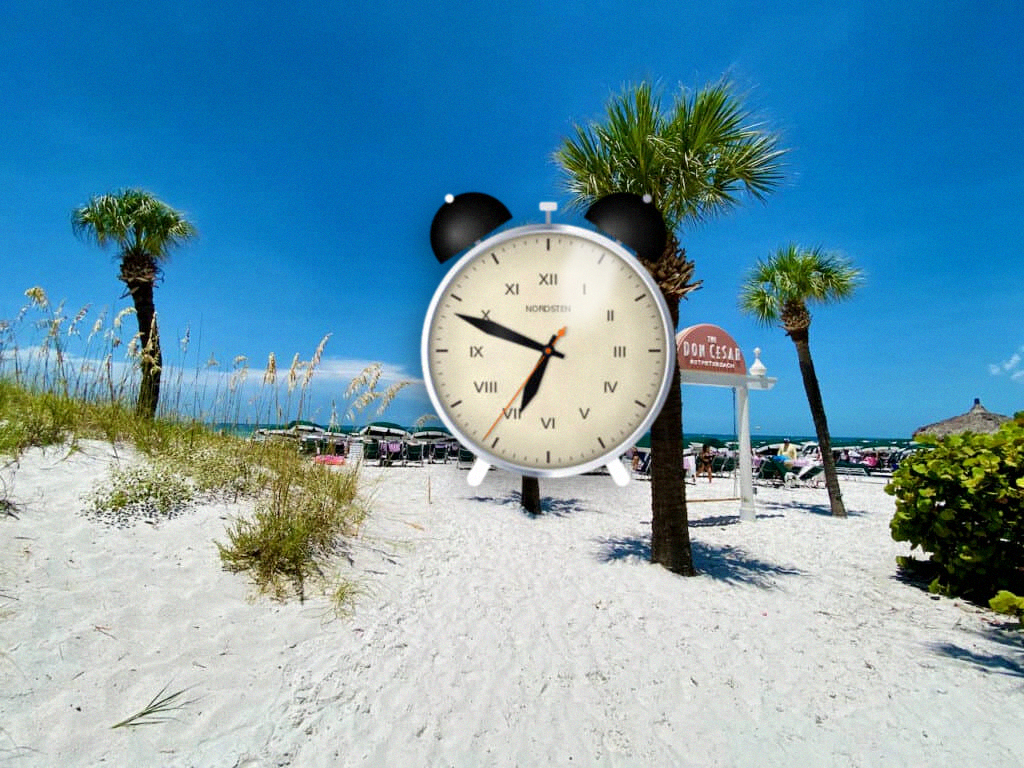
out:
6 h 48 min 36 s
